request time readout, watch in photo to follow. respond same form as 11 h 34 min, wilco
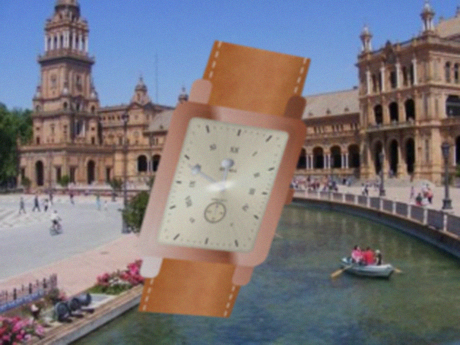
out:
11 h 49 min
